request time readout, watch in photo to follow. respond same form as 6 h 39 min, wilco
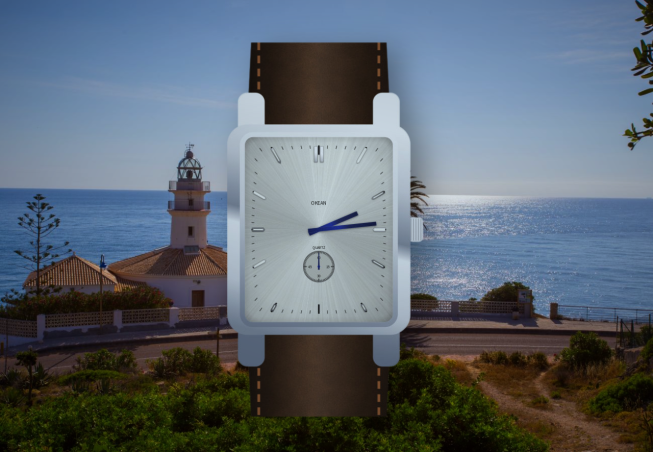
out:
2 h 14 min
